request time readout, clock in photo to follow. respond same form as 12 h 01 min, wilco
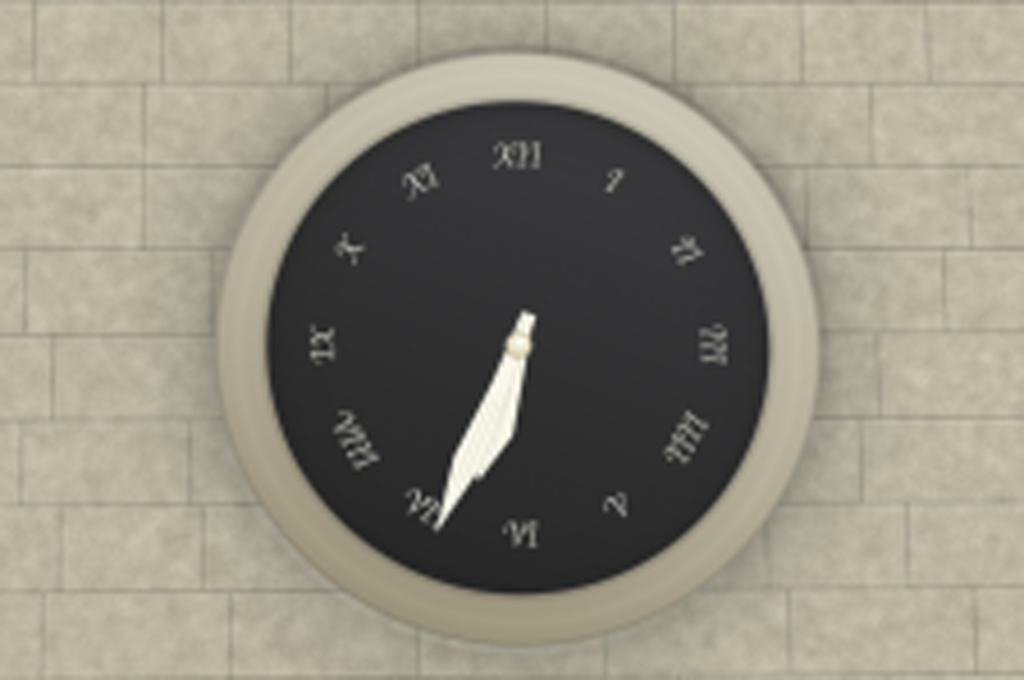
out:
6 h 34 min
